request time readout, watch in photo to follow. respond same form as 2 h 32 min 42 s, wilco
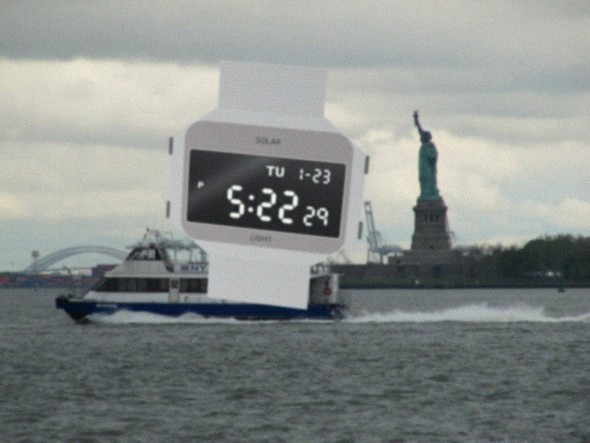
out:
5 h 22 min 29 s
